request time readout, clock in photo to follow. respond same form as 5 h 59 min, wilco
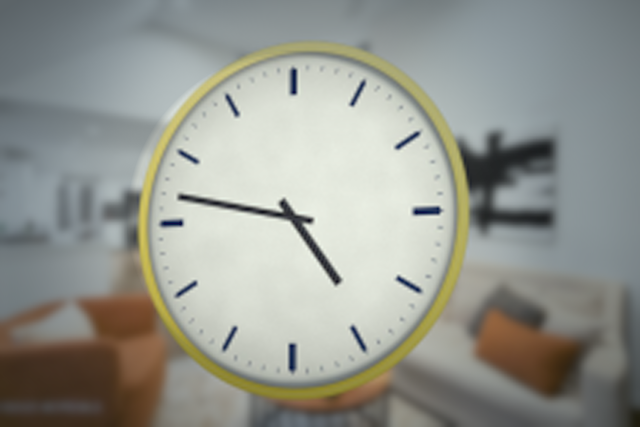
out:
4 h 47 min
